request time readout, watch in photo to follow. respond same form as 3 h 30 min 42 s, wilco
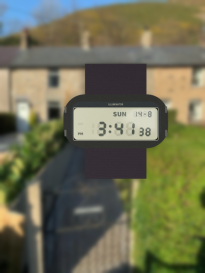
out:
3 h 41 min 38 s
